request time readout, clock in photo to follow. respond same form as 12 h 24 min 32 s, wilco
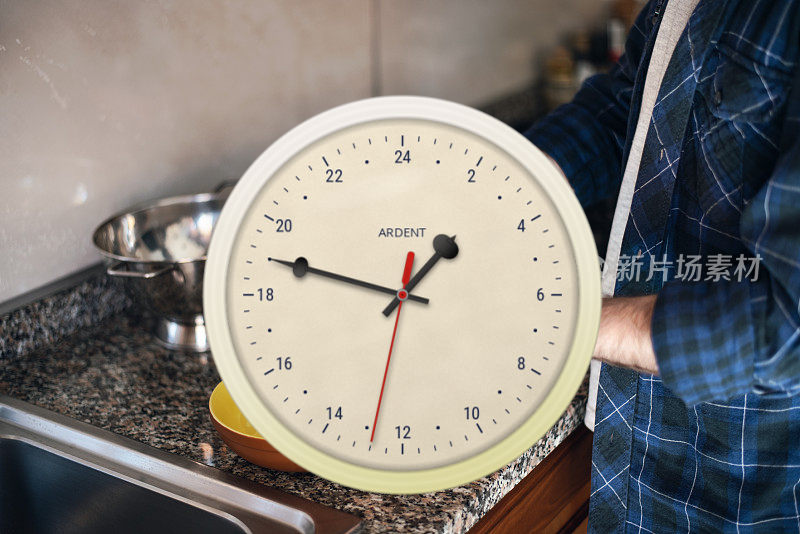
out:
2 h 47 min 32 s
